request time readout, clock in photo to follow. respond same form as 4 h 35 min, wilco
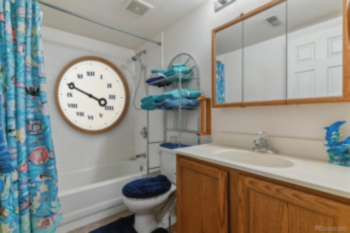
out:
3 h 49 min
